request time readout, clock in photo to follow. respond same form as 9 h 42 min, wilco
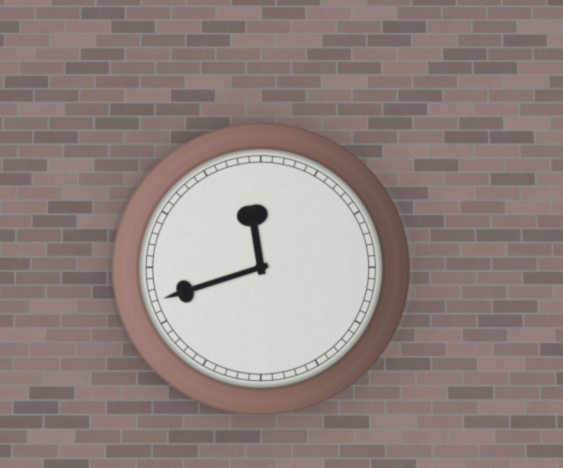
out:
11 h 42 min
